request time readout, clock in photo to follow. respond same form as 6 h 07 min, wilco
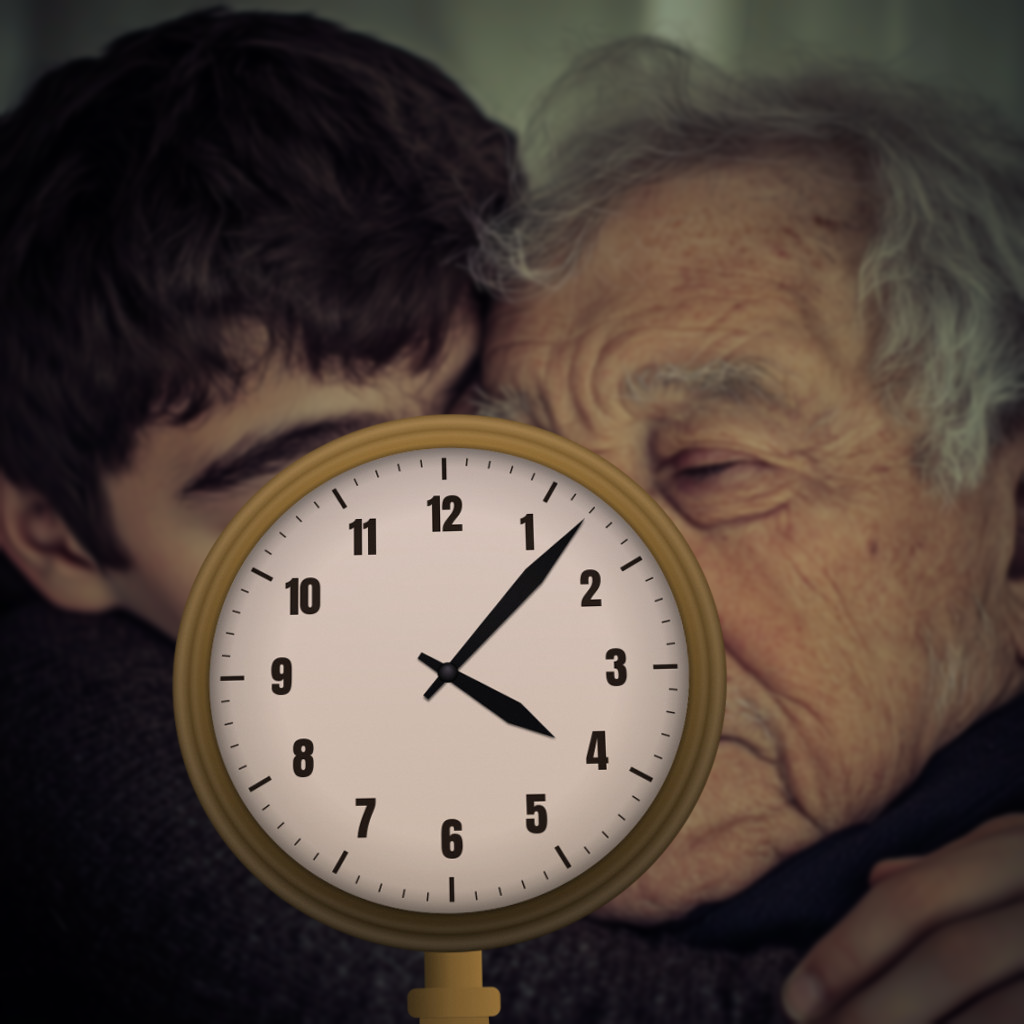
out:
4 h 07 min
